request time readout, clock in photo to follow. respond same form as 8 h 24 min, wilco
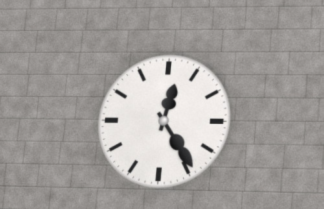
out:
12 h 24 min
